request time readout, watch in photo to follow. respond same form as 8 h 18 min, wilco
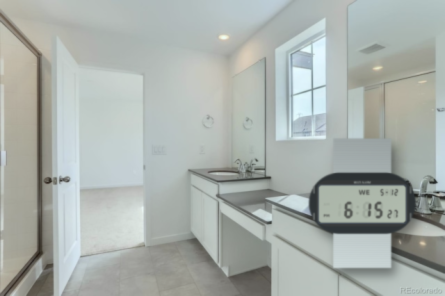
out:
6 h 15 min
